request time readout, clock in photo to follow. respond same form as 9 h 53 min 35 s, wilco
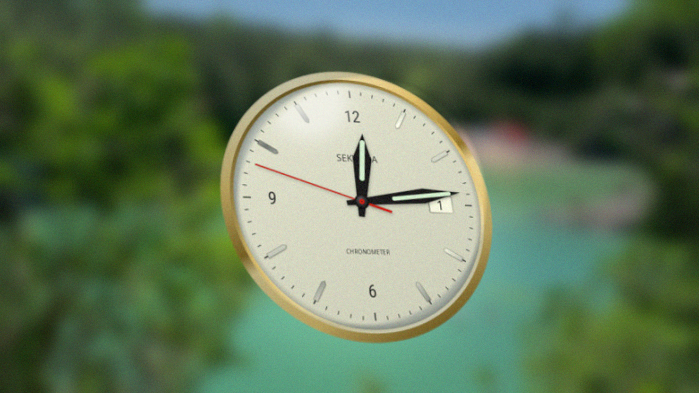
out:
12 h 13 min 48 s
